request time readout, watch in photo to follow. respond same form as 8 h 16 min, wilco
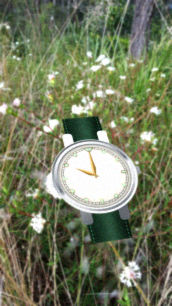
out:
10 h 00 min
